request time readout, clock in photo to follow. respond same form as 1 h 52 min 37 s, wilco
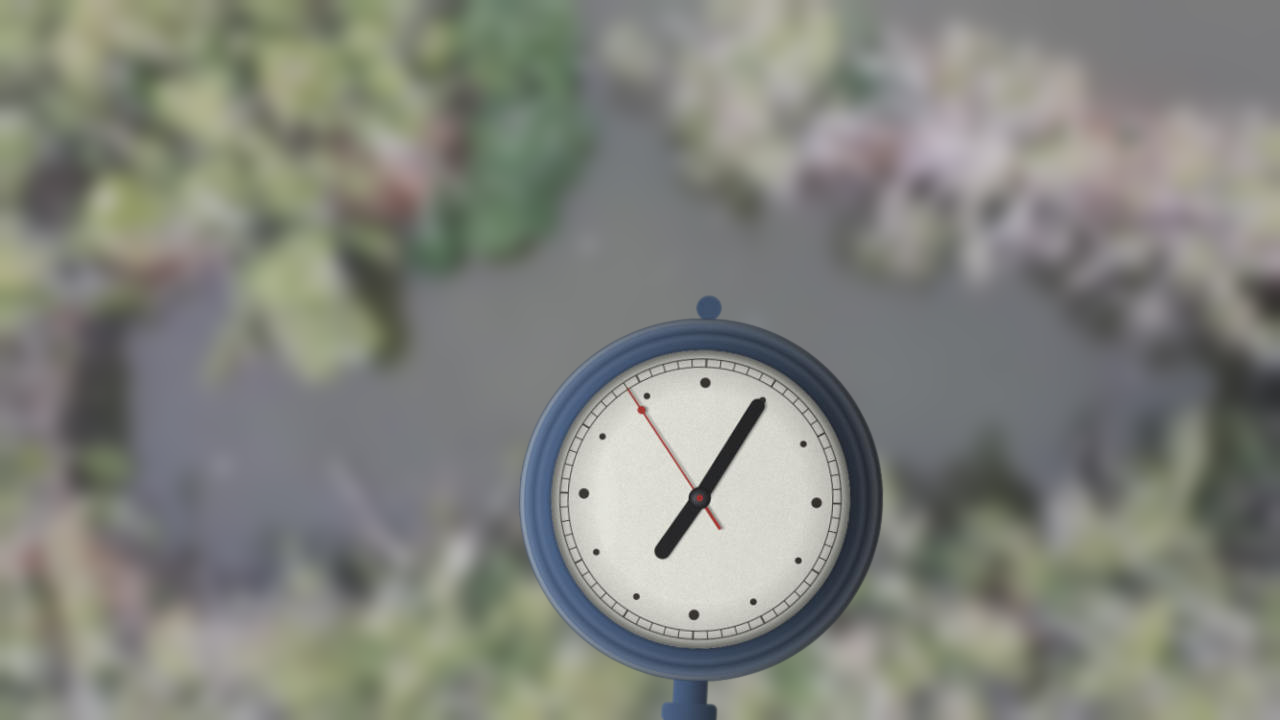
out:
7 h 04 min 54 s
